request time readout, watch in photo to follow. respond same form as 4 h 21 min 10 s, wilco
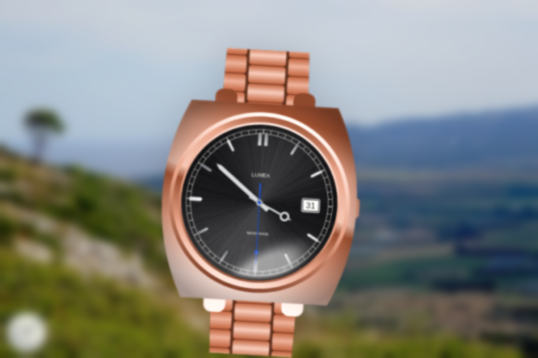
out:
3 h 51 min 30 s
